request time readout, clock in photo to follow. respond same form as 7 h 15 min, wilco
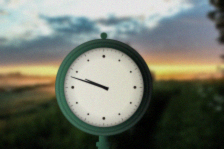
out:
9 h 48 min
